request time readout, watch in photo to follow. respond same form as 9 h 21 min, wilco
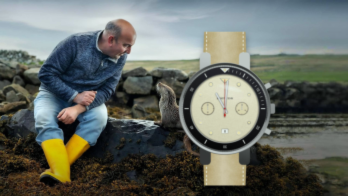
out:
11 h 01 min
